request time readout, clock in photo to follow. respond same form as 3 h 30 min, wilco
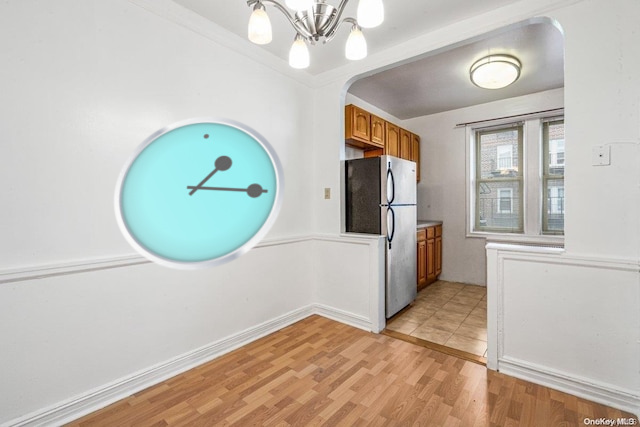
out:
1 h 15 min
